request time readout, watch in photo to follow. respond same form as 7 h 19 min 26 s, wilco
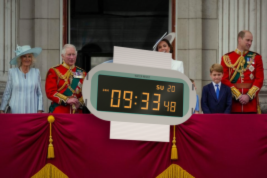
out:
9 h 33 min 48 s
